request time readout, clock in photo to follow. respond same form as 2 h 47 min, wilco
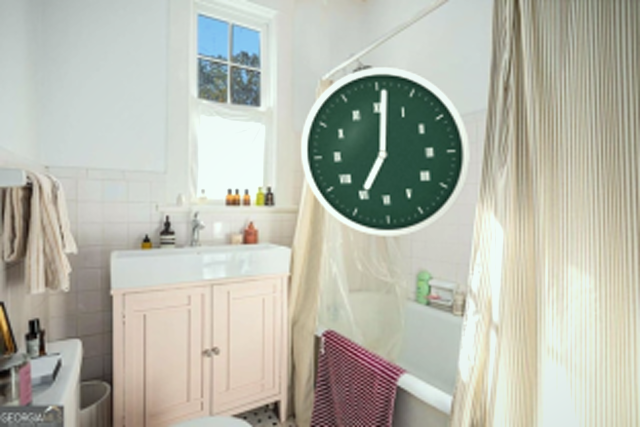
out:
7 h 01 min
